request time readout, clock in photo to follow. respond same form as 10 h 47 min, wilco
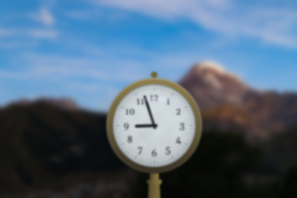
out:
8 h 57 min
